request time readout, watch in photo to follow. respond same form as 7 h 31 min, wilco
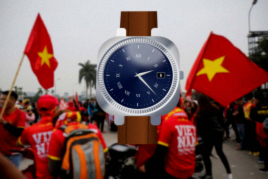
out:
2 h 23 min
